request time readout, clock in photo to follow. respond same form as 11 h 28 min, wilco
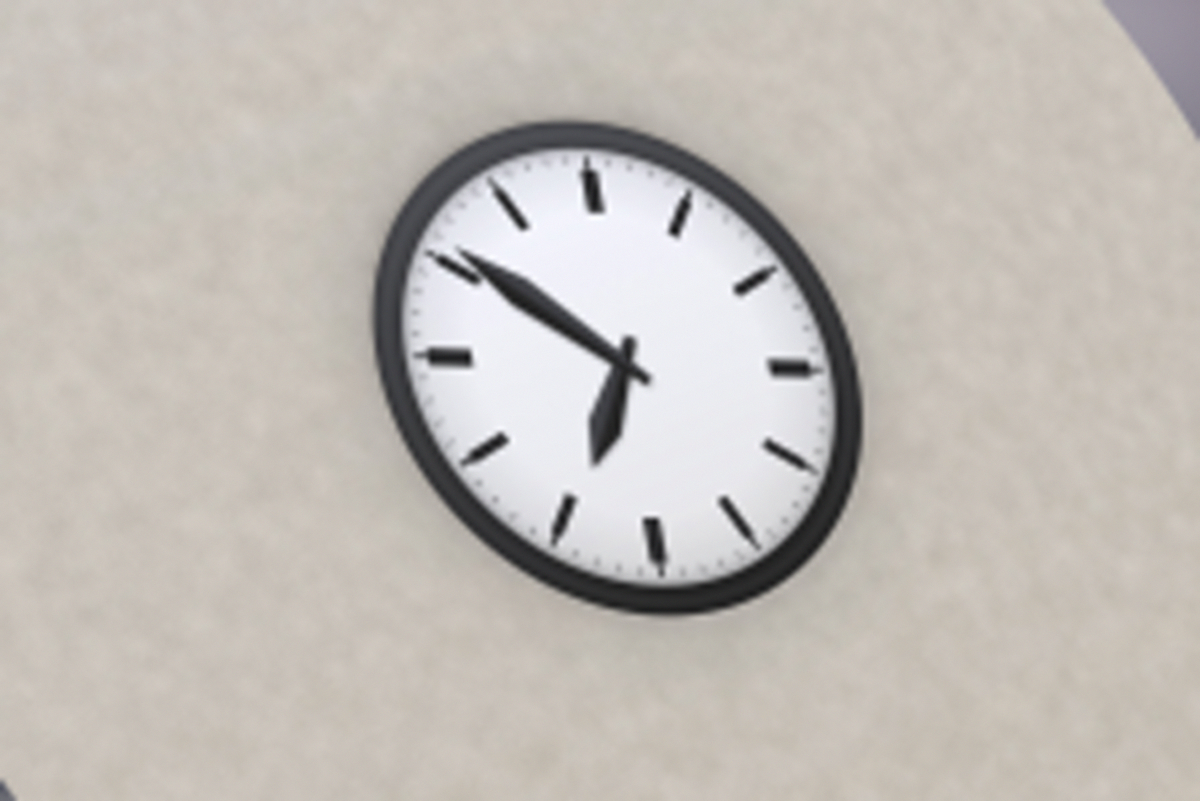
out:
6 h 51 min
